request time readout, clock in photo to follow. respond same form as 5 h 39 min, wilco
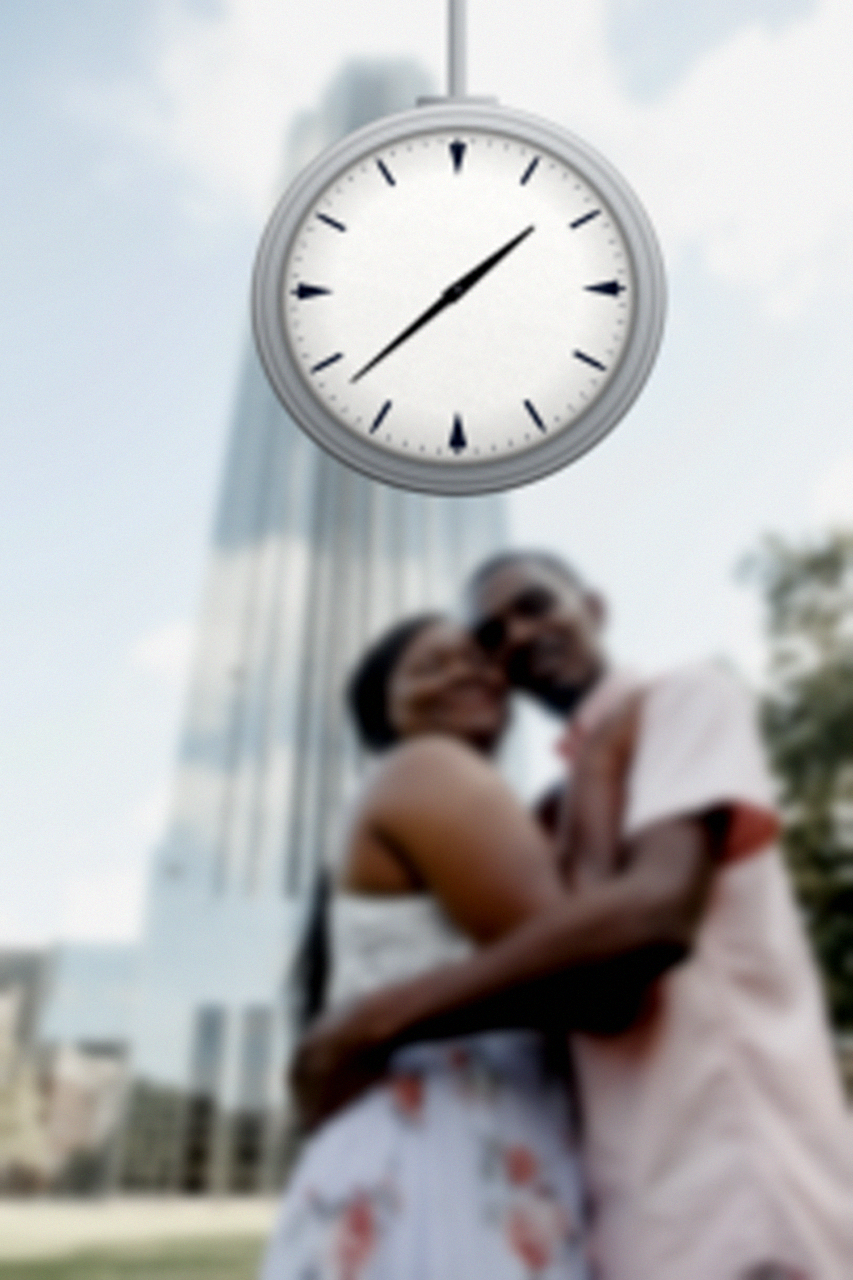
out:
1 h 38 min
